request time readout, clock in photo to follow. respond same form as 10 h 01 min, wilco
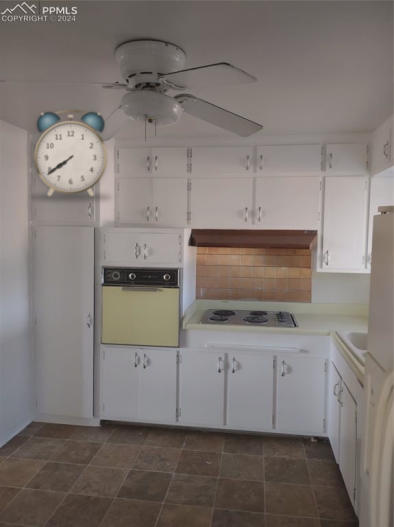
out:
7 h 39 min
